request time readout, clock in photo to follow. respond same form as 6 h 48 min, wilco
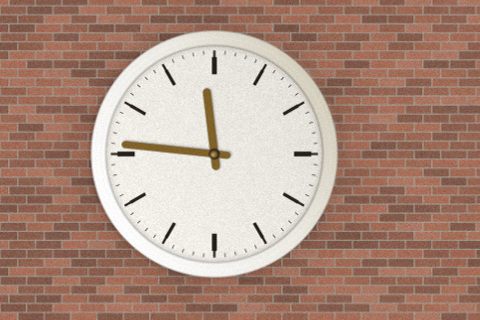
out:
11 h 46 min
